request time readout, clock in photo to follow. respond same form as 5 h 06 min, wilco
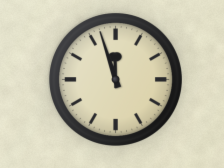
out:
11 h 57 min
